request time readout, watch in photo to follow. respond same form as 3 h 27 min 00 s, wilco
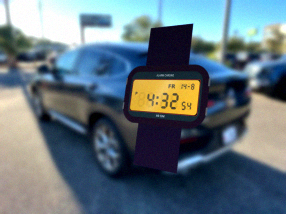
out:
4 h 32 min 54 s
